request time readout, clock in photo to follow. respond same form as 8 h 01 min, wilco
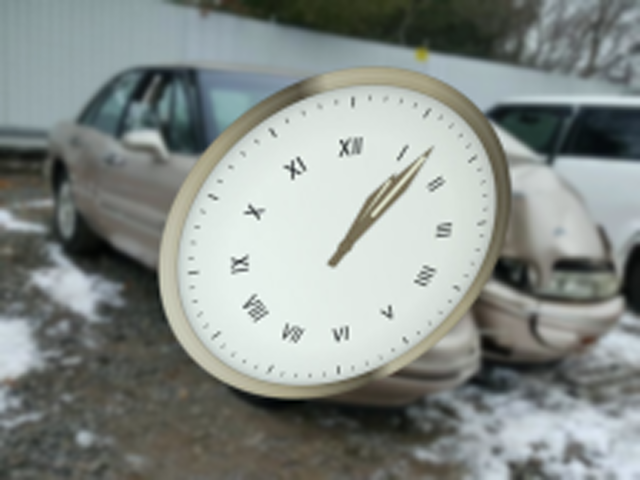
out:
1 h 07 min
